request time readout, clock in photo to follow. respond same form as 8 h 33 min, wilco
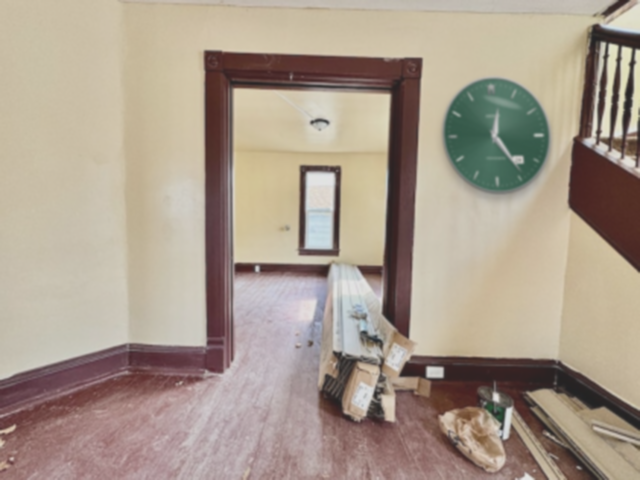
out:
12 h 24 min
